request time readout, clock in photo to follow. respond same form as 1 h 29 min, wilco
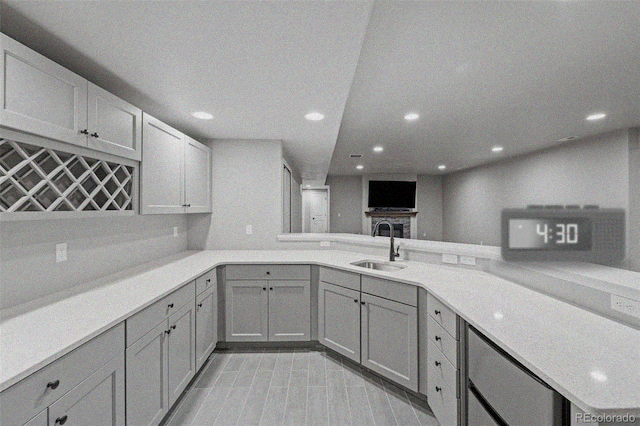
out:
4 h 30 min
